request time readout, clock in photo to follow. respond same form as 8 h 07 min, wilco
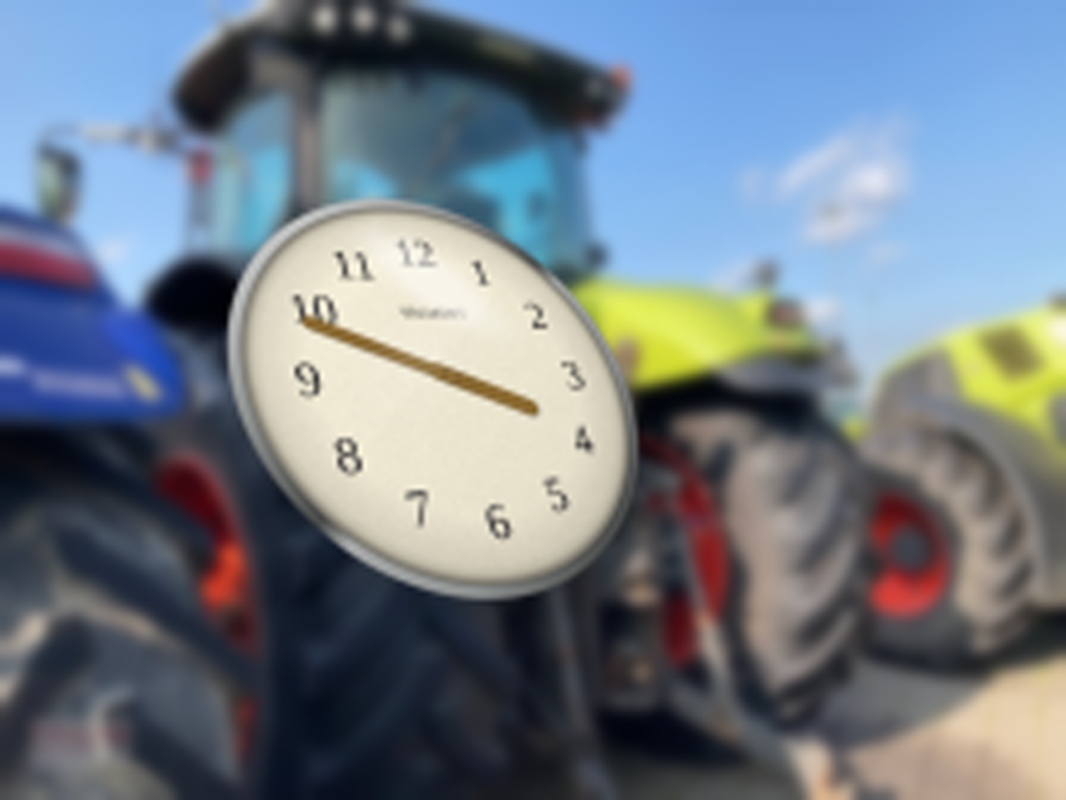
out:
3 h 49 min
